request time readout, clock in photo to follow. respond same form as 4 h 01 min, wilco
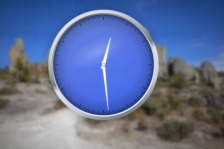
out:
12 h 29 min
